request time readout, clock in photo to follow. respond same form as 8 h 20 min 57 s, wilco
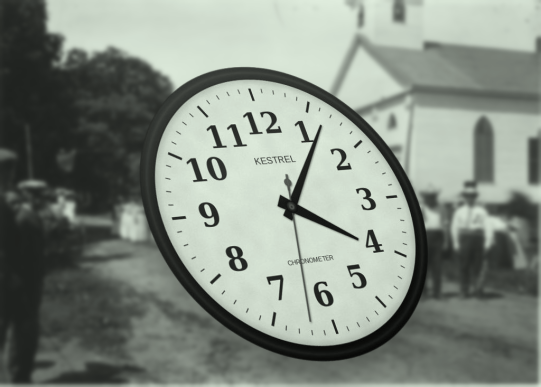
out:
4 h 06 min 32 s
